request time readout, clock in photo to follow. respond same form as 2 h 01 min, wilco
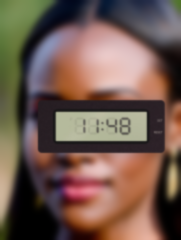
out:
11 h 48 min
